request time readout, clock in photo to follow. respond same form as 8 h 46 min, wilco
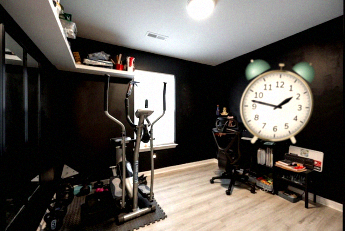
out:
1 h 47 min
